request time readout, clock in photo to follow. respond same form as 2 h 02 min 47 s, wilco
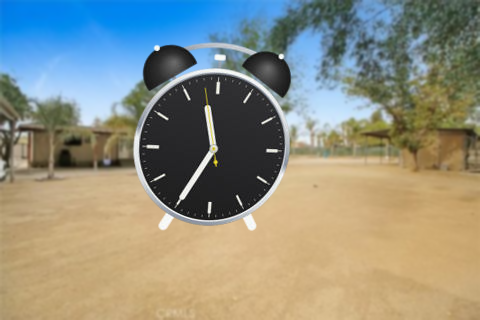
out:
11 h 34 min 58 s
